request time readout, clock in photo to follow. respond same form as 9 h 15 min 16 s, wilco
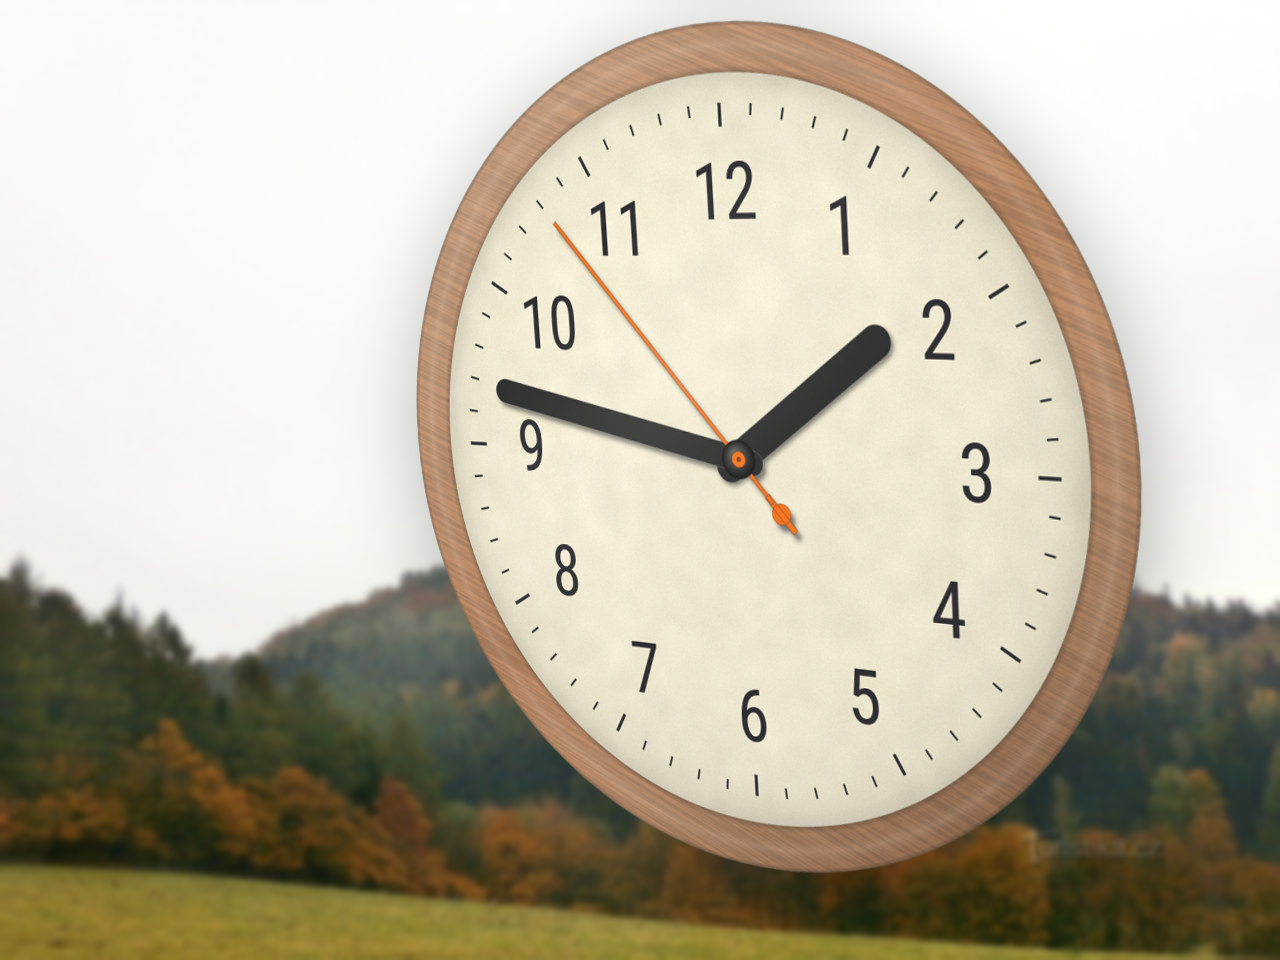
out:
1 h 46 min 53 s
